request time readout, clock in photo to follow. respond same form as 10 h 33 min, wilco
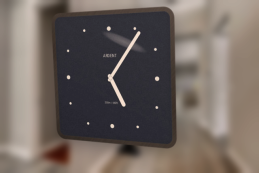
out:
5 h 06 min
